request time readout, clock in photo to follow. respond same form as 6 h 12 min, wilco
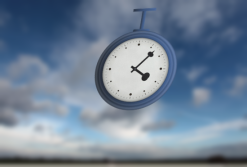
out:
4 h 07 min
